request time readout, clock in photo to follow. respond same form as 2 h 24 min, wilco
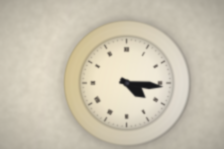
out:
4 h 16 min
